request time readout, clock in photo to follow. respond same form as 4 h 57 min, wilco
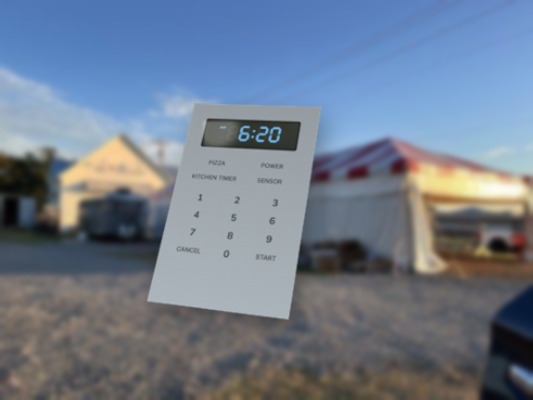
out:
6 h 20 min
